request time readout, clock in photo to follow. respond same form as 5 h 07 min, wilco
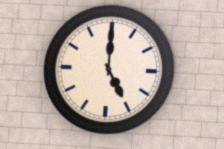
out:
5 h 00 min
